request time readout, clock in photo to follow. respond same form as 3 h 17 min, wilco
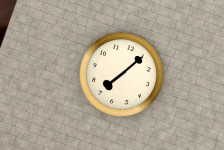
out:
7 h 05 min
